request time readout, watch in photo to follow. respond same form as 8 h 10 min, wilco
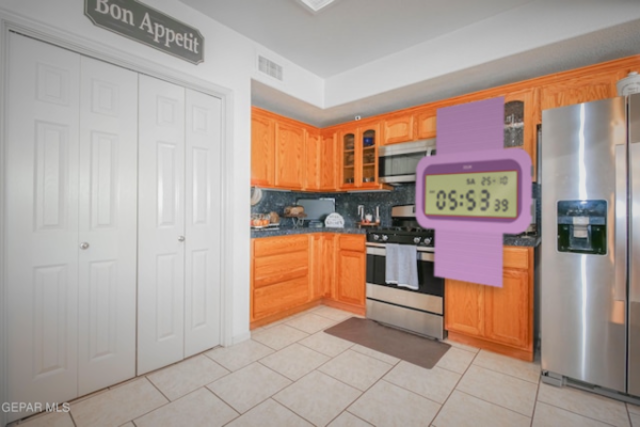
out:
5 h 53 min
